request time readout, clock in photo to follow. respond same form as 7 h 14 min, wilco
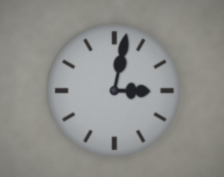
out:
3 h 02 min
